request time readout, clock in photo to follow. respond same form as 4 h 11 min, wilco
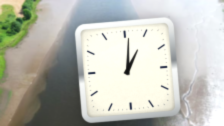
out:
1 h 01 min
